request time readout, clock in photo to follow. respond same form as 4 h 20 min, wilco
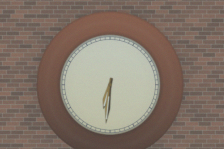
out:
6 h 31 min
